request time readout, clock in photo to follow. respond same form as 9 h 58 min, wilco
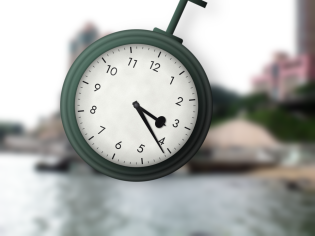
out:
3 h 21 min
